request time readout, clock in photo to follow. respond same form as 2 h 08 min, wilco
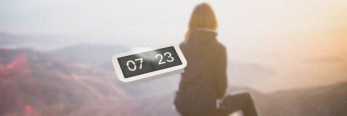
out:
7 h 23 min
